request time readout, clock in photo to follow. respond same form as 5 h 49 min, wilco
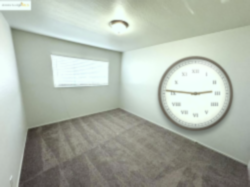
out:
2 h 46 min
